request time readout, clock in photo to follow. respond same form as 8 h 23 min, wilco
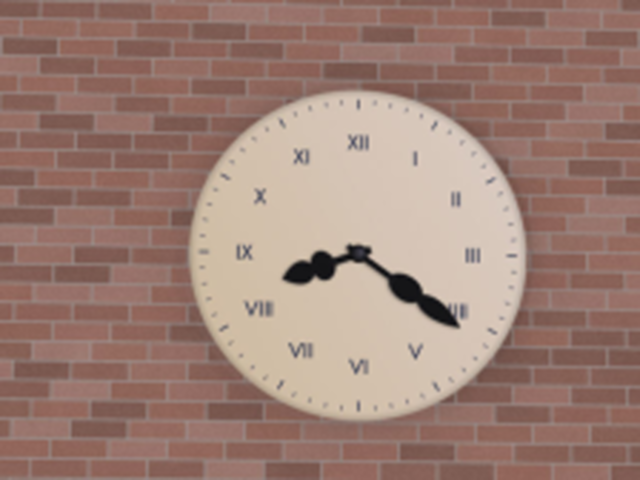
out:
8 h 21 min
